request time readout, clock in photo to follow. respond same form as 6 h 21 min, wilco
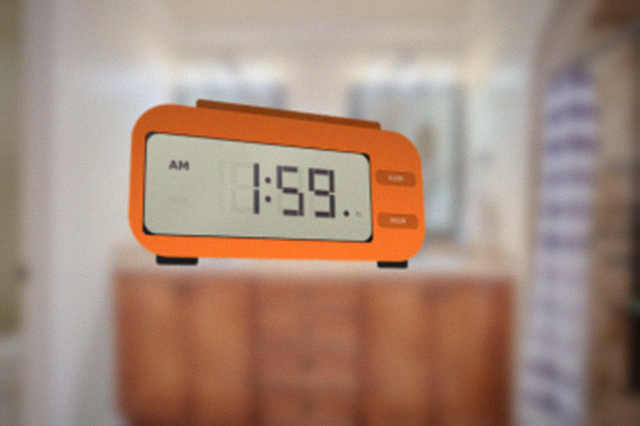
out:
1 h 59 min
